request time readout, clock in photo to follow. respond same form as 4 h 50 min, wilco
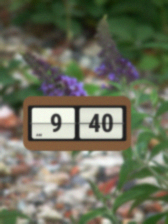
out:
9 h 40 min
